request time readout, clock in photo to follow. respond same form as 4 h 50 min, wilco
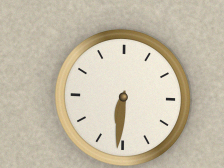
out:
6 h 31 min
